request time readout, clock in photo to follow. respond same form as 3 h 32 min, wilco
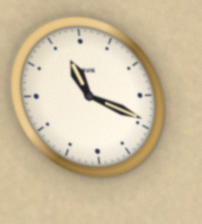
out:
11 h 19 min
